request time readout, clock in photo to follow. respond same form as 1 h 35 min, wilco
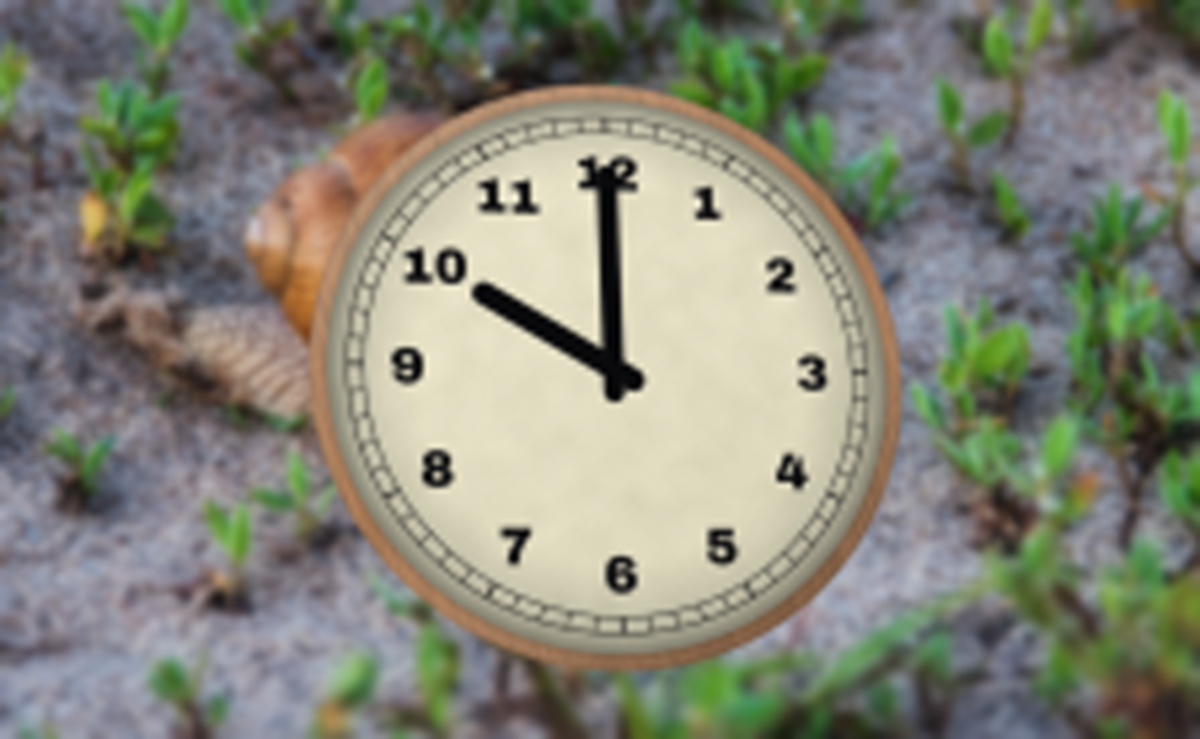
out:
10 h 00 min
